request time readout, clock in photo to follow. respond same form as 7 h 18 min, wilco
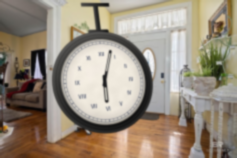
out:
6 h 03 min
